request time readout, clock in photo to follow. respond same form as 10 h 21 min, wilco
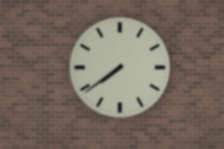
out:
7 h 39 min
